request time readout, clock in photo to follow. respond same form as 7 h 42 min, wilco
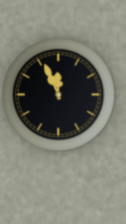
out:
11 h 56 min
